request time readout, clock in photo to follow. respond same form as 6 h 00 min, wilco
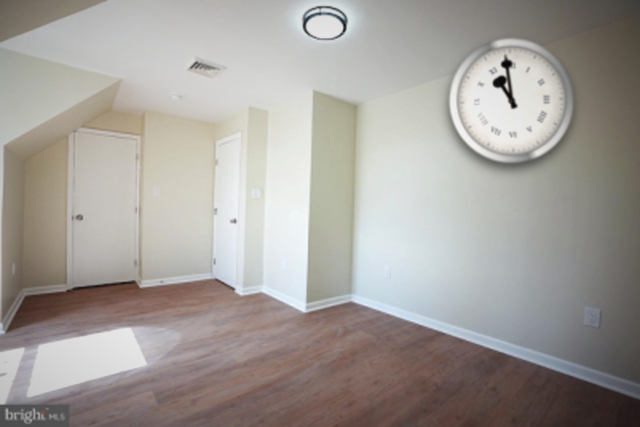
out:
10 h 59 min
